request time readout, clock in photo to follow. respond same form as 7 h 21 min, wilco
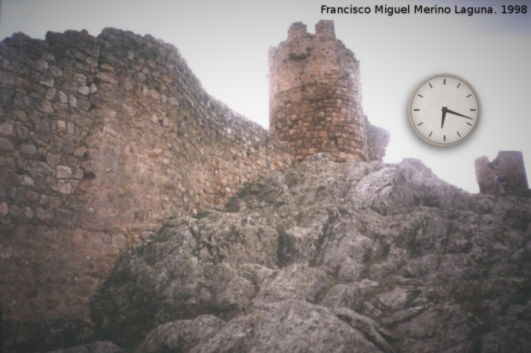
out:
6 h 18 min
